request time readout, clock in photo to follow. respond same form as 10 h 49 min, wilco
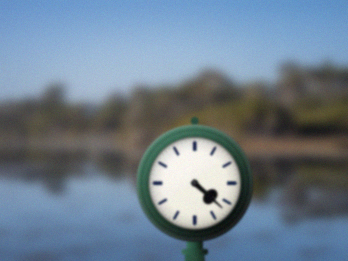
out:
4 h 22 min
